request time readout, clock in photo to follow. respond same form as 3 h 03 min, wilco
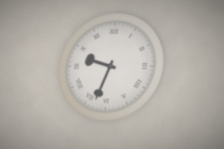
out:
9 h 33 min
